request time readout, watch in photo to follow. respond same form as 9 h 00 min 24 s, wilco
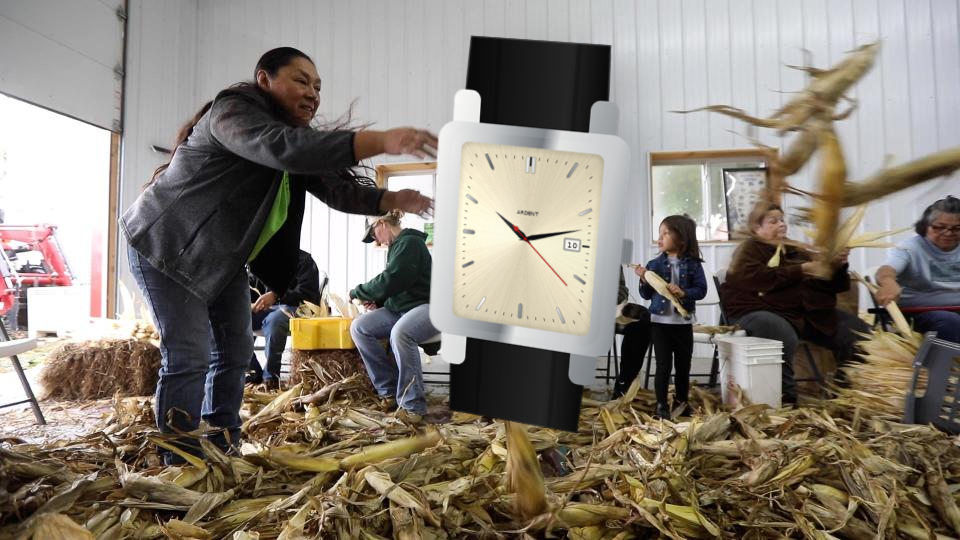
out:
10 h 12 min 22 s
